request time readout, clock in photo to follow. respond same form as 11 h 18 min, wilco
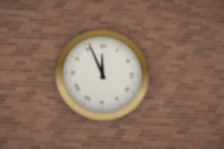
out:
11 h 56 min
